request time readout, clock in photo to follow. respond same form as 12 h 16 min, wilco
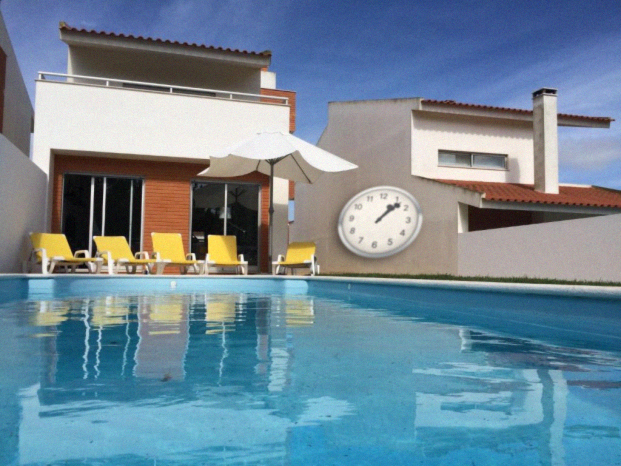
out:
1 h 07 min
